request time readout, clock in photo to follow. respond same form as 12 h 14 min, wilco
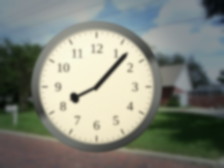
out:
8 h 07 min
